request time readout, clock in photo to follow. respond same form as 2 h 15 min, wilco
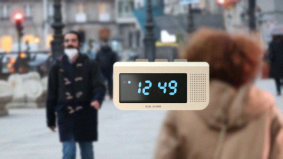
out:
12 h 49 min
